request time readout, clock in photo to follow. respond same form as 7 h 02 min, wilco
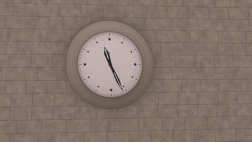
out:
11 h 26 min
